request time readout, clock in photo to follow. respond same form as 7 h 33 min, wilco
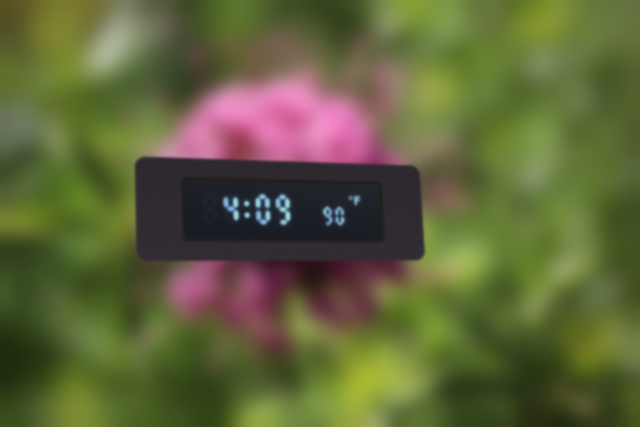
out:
4 h 09 min
